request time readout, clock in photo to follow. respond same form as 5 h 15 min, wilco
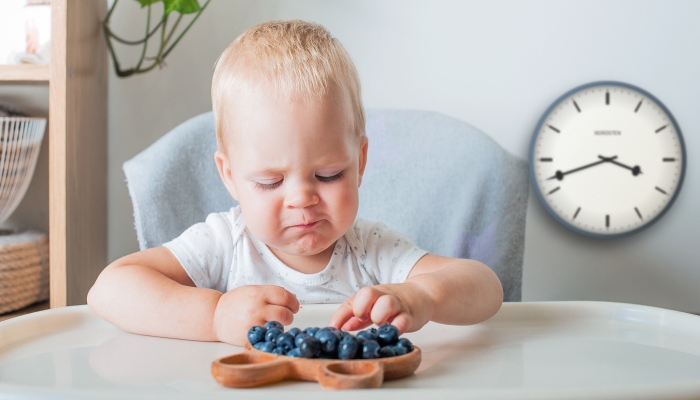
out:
3 h 42 min
